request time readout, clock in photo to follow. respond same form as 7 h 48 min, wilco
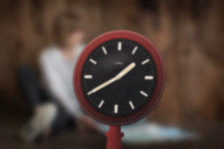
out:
1 h 40 min
